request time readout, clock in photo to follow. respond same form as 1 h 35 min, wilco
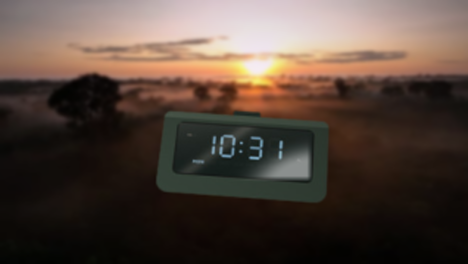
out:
10 h 31 min
